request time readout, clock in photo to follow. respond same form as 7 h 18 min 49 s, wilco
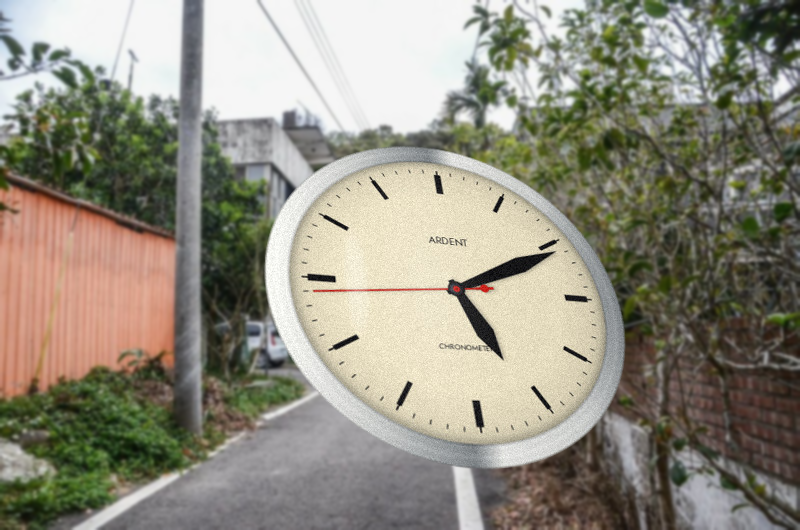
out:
5 h 10 min 44 s
